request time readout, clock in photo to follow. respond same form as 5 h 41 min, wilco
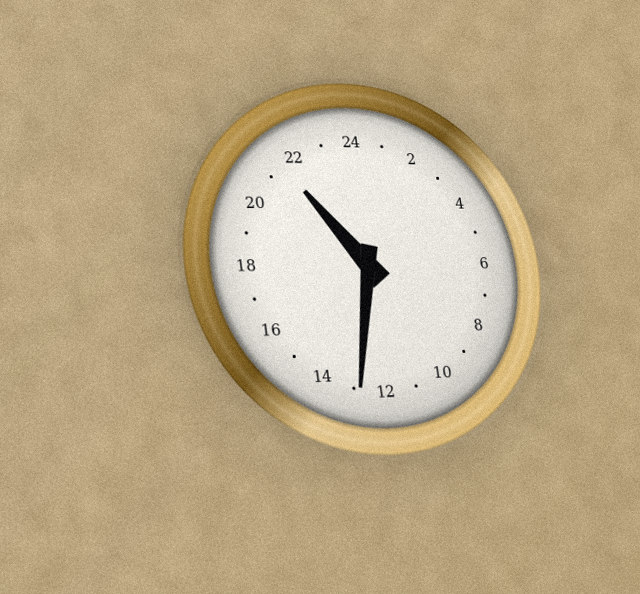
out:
21 h 32 min
